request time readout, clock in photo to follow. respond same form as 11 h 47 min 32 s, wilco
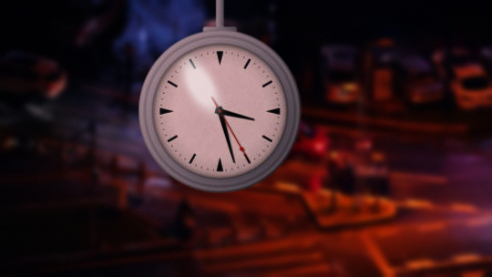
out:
3 h 27 min 25 s
